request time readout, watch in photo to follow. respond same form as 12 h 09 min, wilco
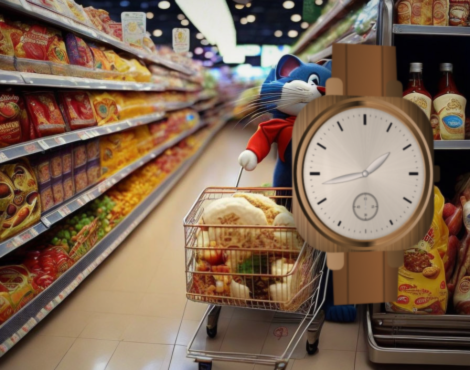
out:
1 h 43 min
